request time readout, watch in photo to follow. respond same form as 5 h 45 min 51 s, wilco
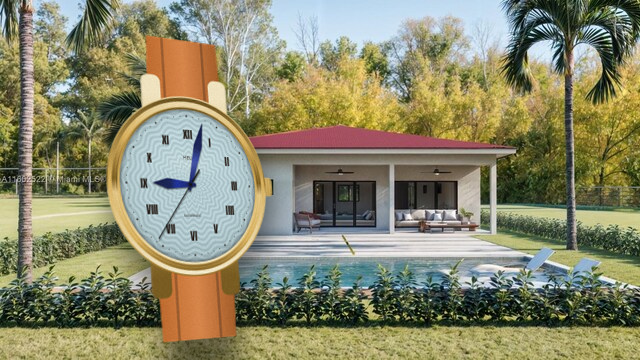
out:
9 h 02 min 36 s
